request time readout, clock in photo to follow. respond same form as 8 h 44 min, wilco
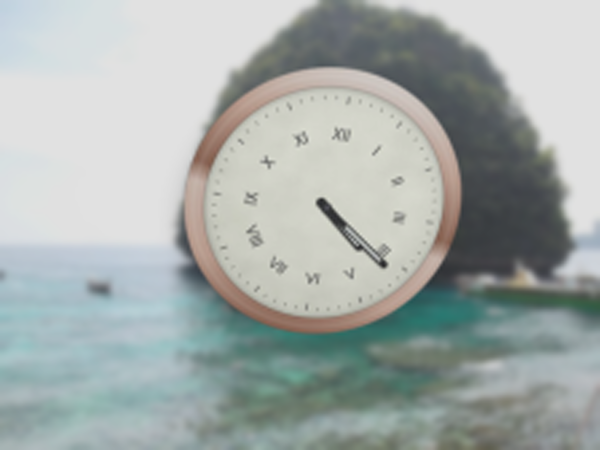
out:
4 h 21 min
